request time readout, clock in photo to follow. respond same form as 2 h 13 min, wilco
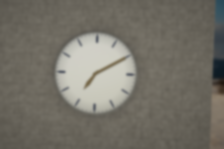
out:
7 h 10 min
